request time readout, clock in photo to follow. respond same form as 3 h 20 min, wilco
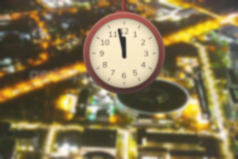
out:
11 h 58 min
